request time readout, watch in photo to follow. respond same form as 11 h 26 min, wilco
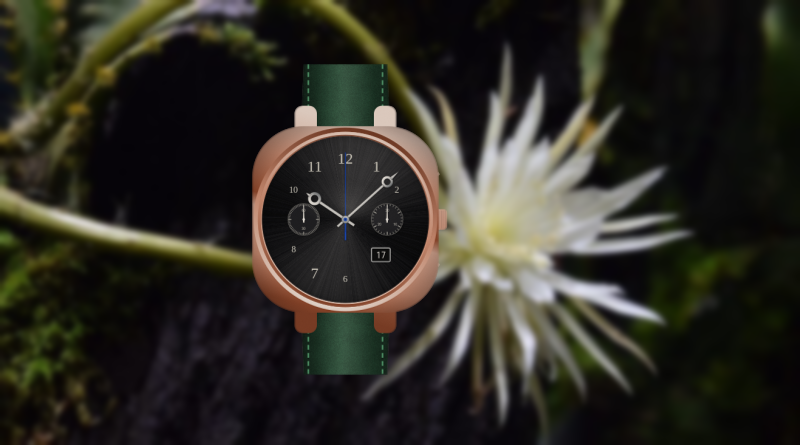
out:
10 h 08 min
